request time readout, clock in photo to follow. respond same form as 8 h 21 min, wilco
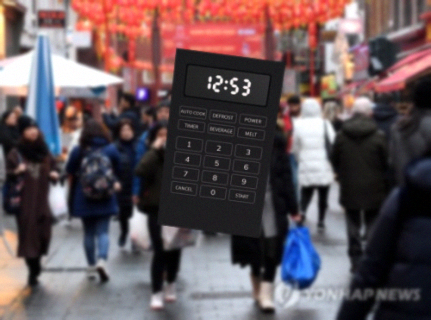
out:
12 h 53 min
